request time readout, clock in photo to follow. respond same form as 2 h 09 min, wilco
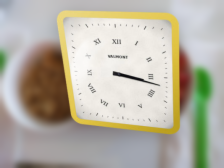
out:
3 h 17 min
